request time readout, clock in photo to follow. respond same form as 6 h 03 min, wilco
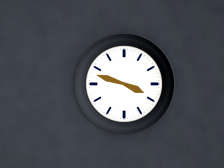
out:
3 h 48 min
